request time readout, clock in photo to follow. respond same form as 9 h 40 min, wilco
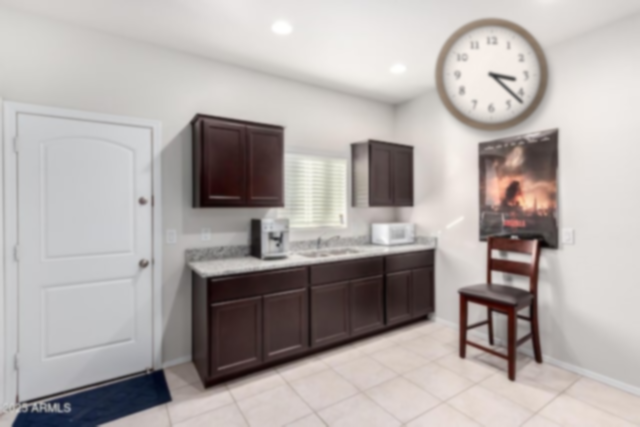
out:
3 h 22 min
